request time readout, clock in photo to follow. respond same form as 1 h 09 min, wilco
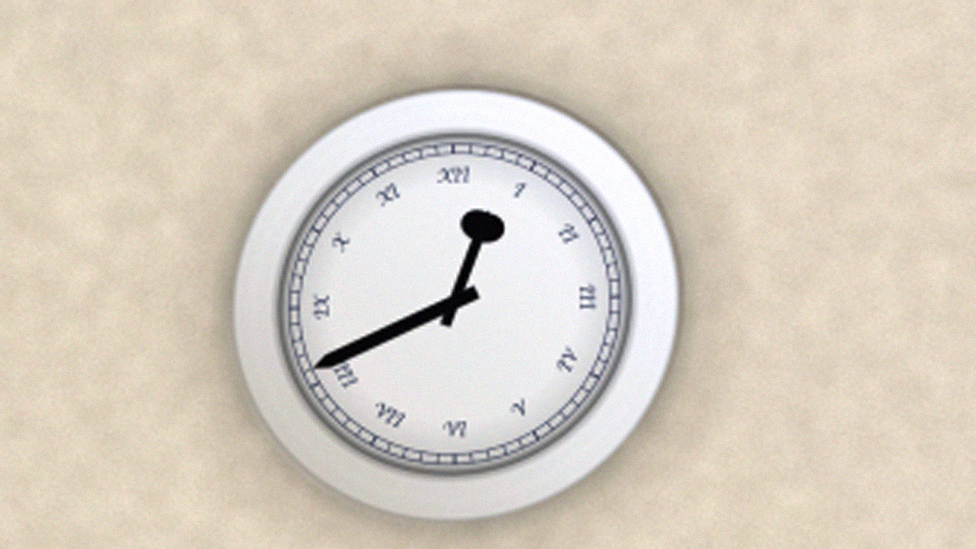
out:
12 h 41 min
